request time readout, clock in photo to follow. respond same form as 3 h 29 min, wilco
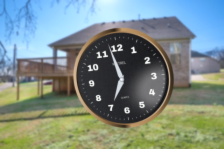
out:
6 h 58 min
